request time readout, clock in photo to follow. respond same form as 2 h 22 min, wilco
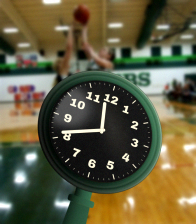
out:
11 h 41 min
